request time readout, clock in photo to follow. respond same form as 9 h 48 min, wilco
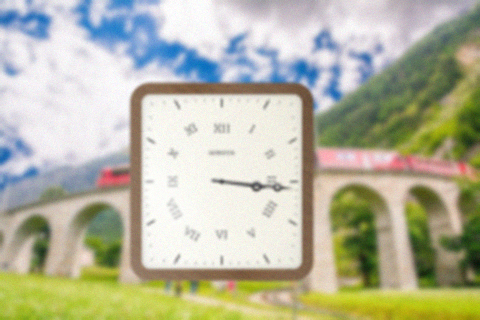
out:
3 h 16 min
